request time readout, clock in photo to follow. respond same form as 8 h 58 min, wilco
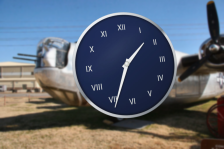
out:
1 h 34 min
